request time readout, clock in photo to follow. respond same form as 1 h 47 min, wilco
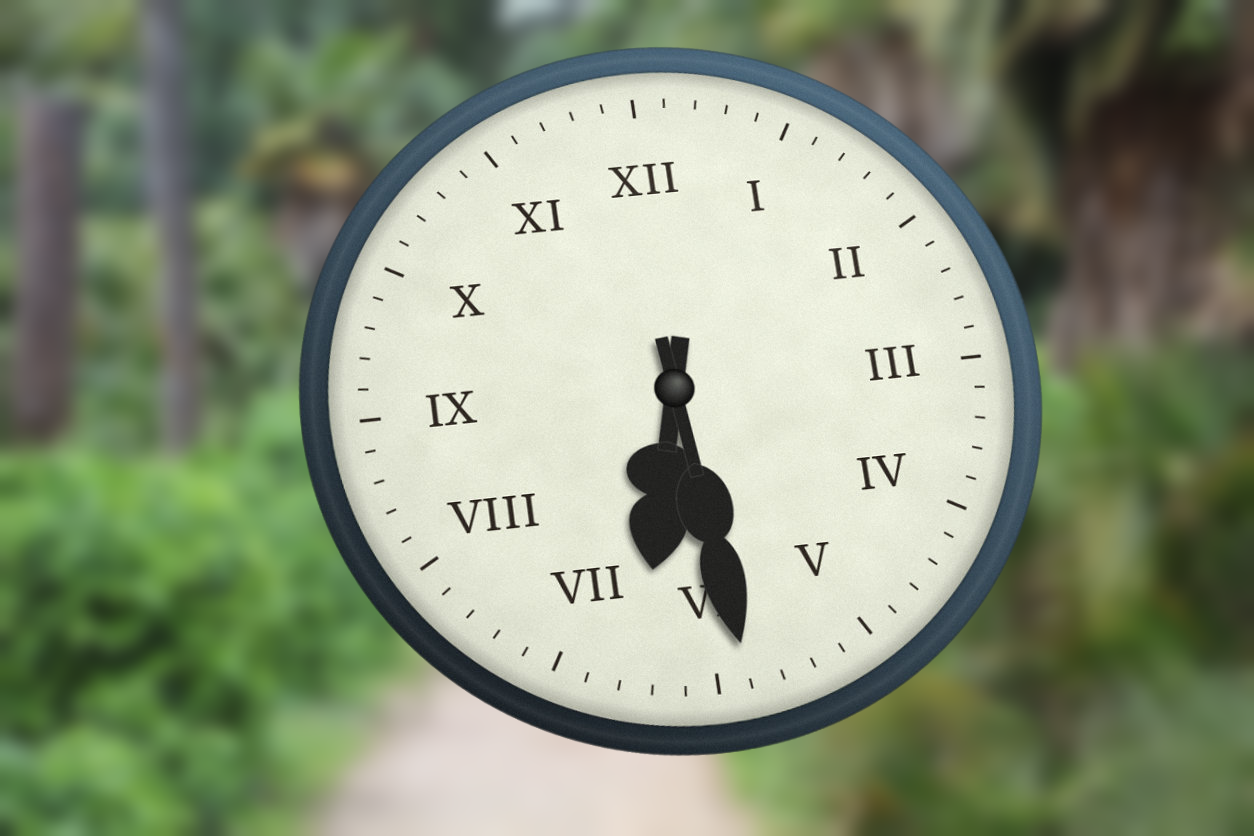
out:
6 h 29 min
